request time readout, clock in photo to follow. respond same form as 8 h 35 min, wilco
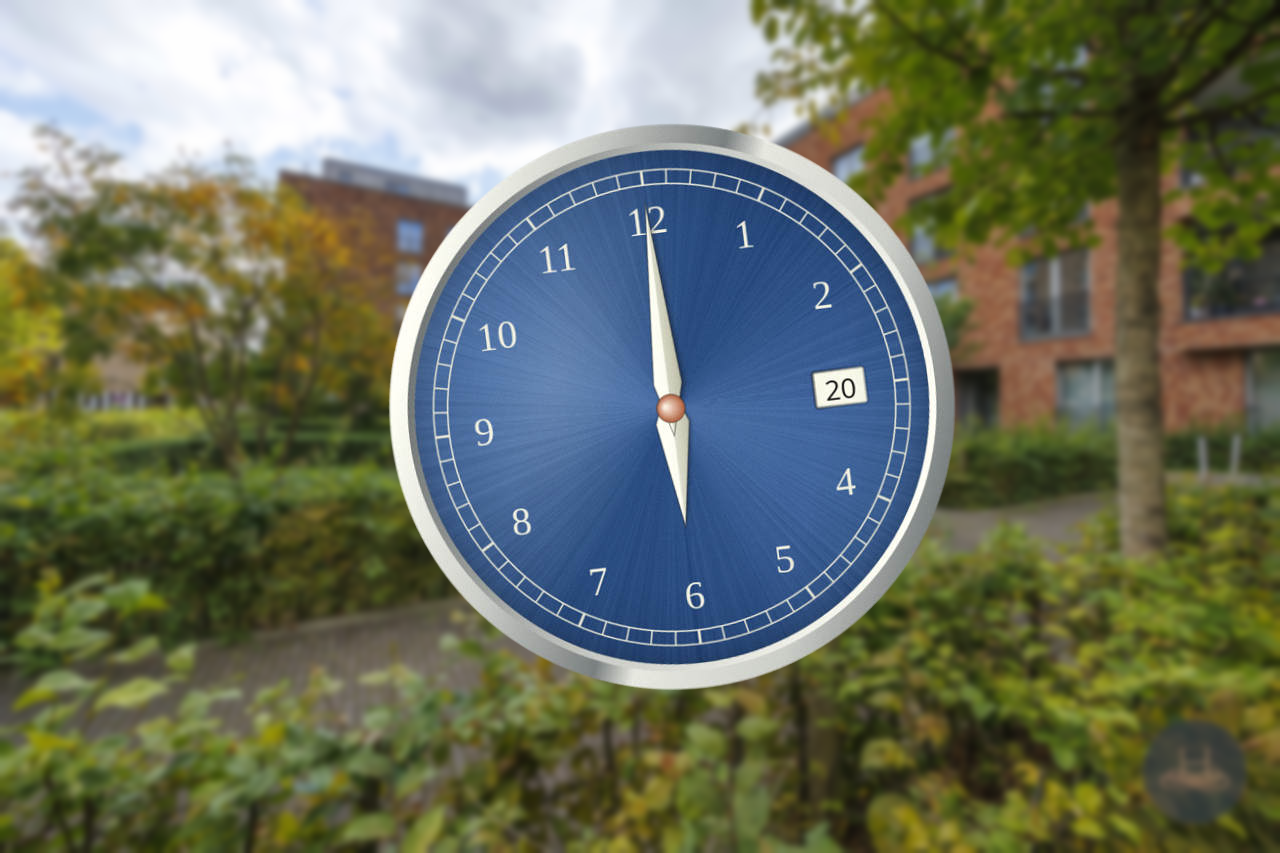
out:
6 h 00 min
